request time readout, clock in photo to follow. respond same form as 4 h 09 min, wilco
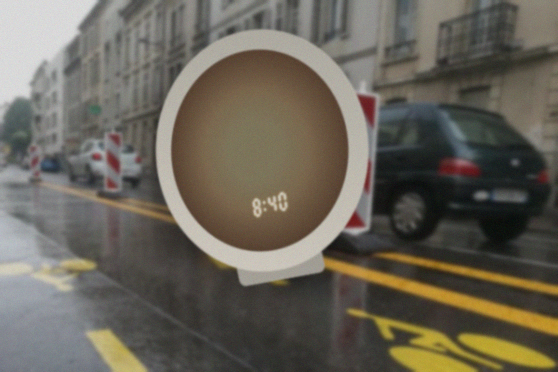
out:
8 h 40 min
